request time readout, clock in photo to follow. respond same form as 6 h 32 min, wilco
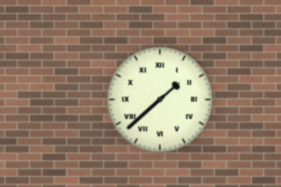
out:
1 h 38 min
